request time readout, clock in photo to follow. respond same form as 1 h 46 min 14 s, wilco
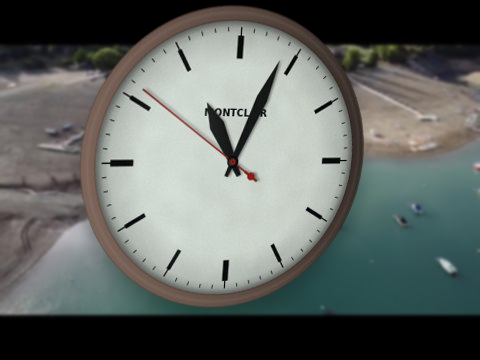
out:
11 h 03 min 51 s
